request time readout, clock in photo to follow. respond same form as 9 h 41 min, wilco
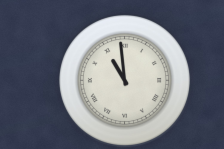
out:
10 h 59 min
